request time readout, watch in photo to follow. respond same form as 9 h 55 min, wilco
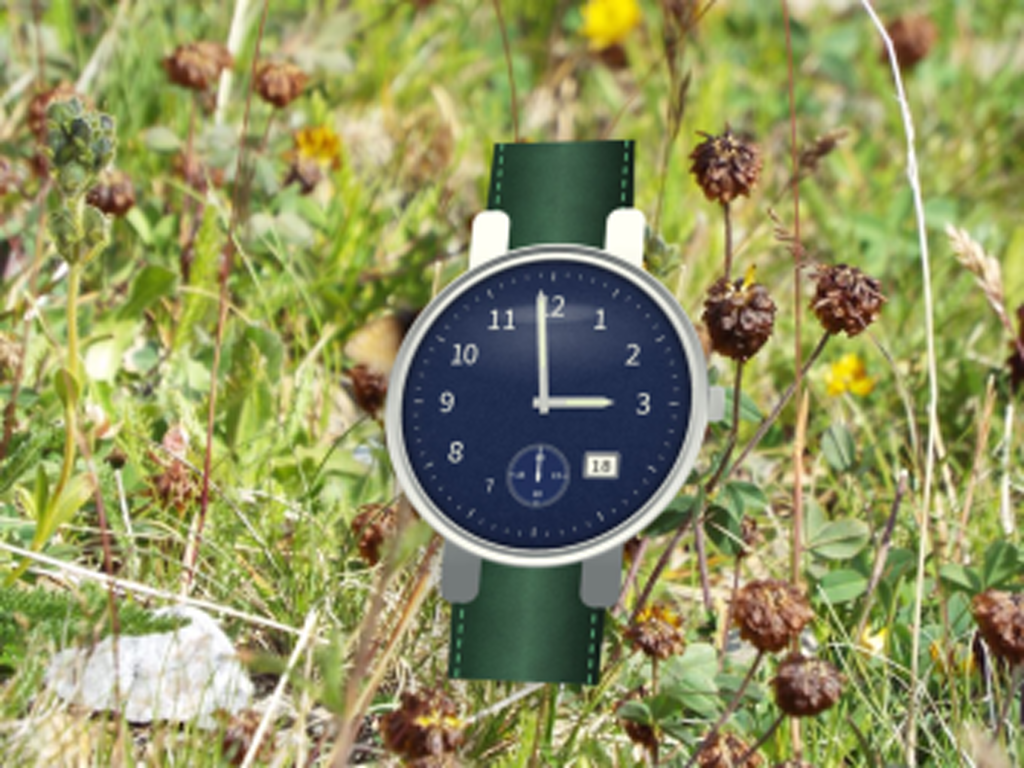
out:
2 h 59 min
